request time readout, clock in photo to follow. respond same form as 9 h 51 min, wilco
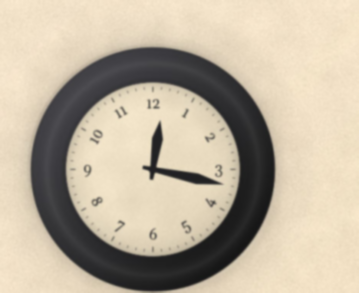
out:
12 h 17 min
